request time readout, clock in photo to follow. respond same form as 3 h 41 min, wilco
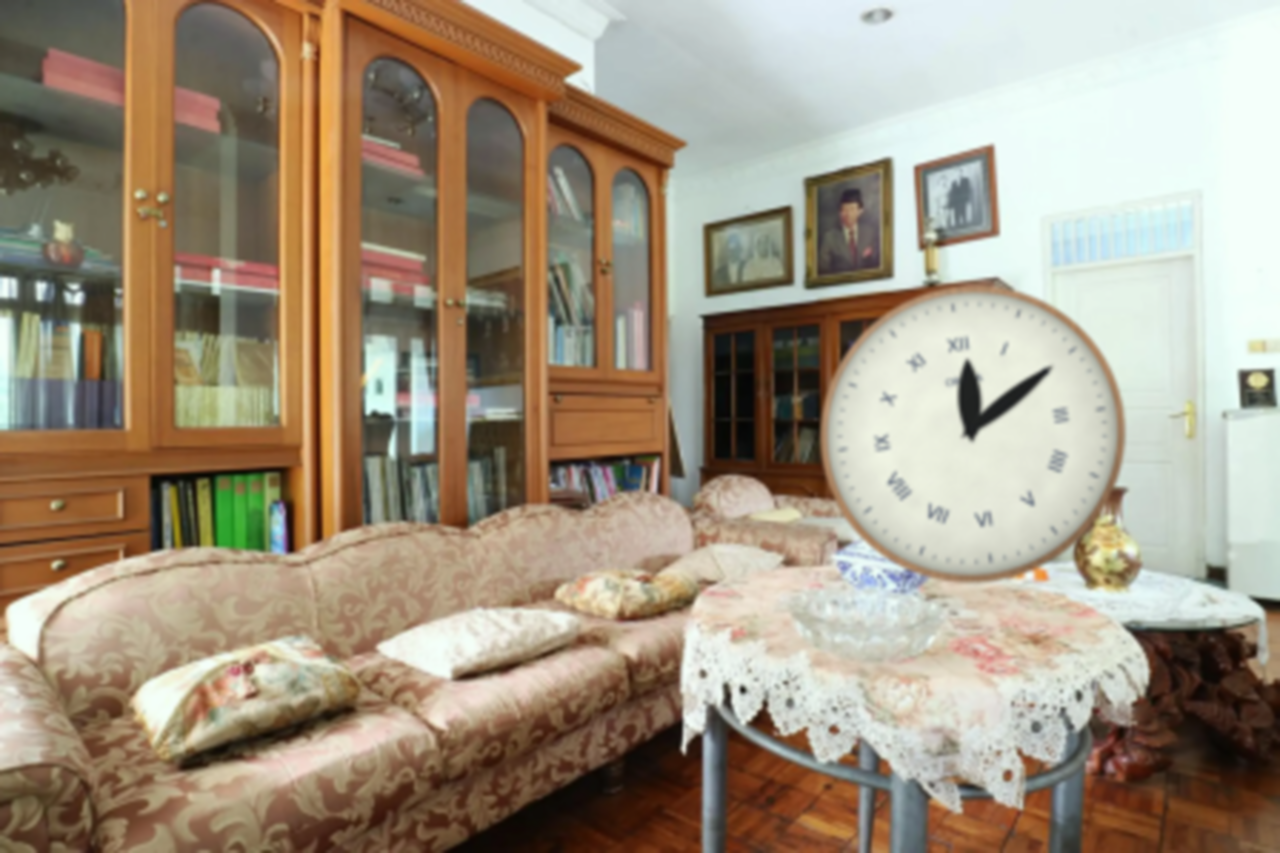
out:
12 h 10 min
